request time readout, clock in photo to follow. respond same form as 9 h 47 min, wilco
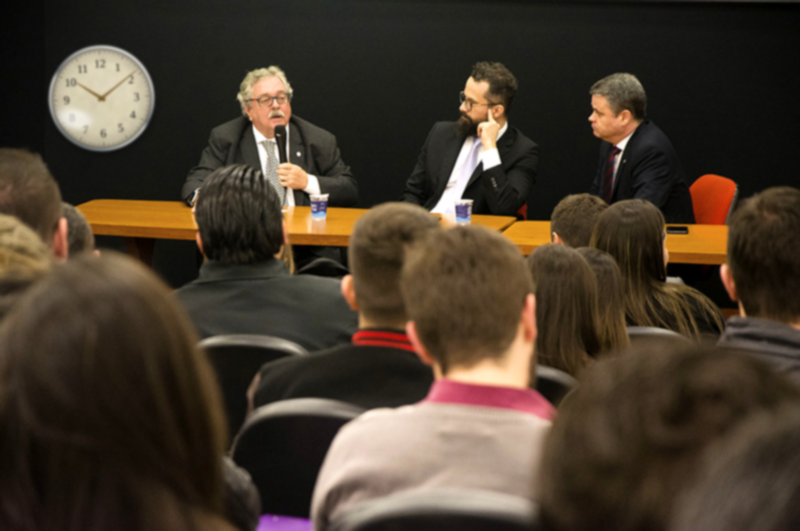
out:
10 h 09 min
